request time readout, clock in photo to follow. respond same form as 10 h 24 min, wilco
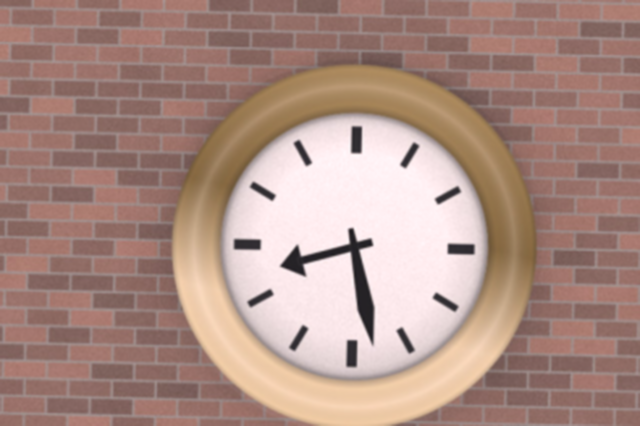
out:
8 h 28 min
